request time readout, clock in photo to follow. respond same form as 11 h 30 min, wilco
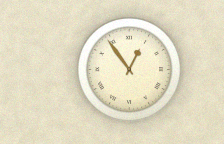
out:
12 h 54 min
